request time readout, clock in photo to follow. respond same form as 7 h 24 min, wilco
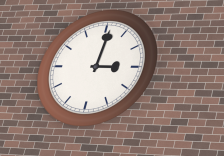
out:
3 h 01 min
